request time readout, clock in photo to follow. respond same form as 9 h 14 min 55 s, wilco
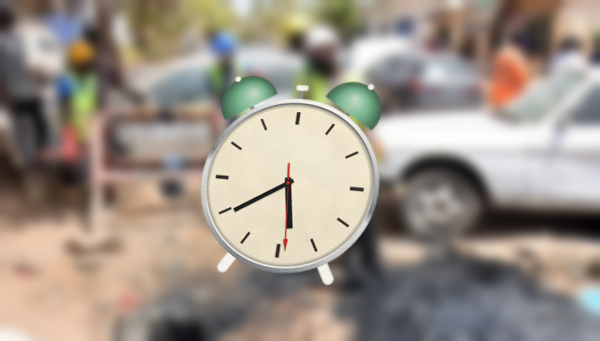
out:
5 h 39 min 29 s
